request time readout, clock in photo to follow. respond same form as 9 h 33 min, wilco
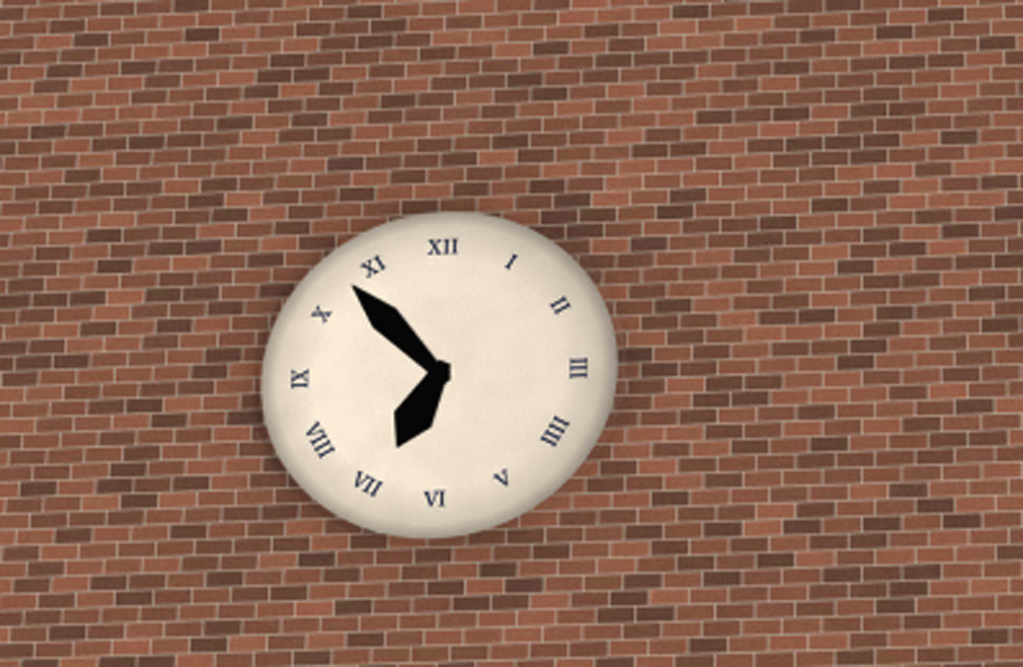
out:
6 h 53 min
